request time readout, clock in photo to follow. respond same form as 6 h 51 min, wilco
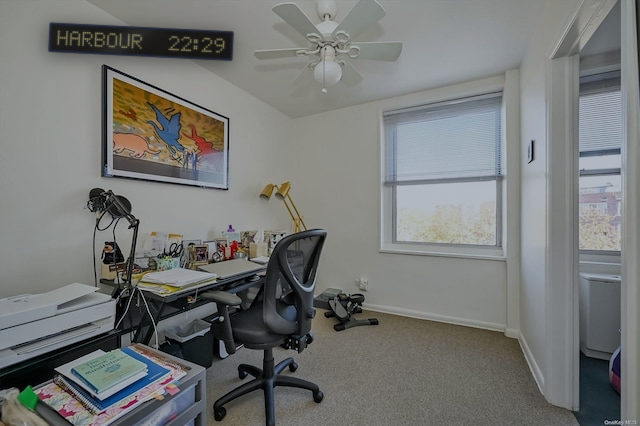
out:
22 h 29 min
